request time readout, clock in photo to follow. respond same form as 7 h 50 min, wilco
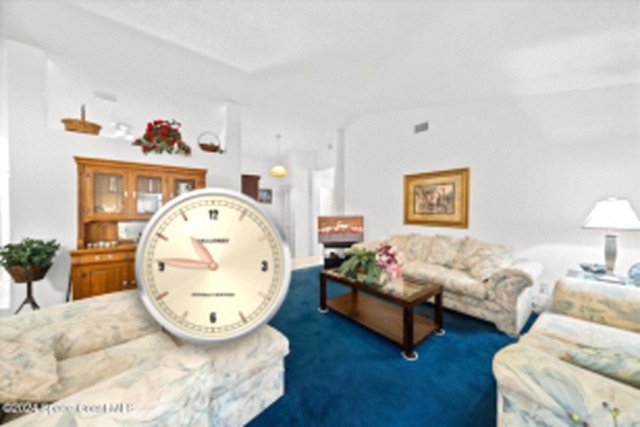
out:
10 h 46 min
